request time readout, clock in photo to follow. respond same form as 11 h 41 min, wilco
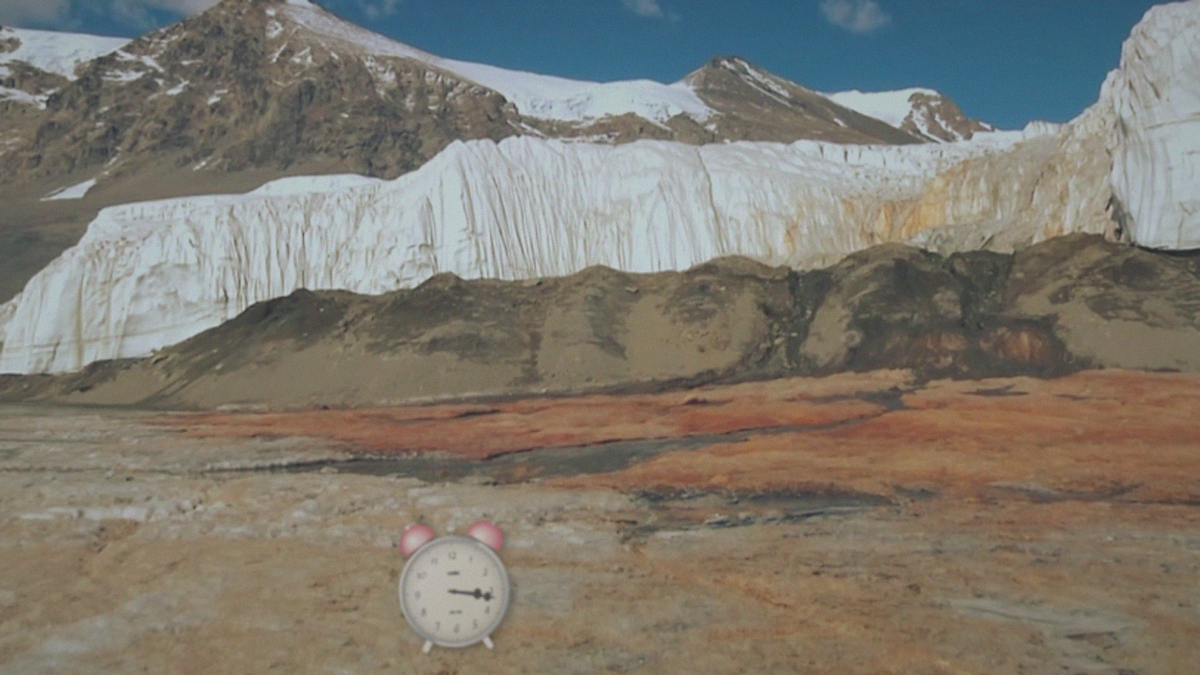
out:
3 h 17 min
